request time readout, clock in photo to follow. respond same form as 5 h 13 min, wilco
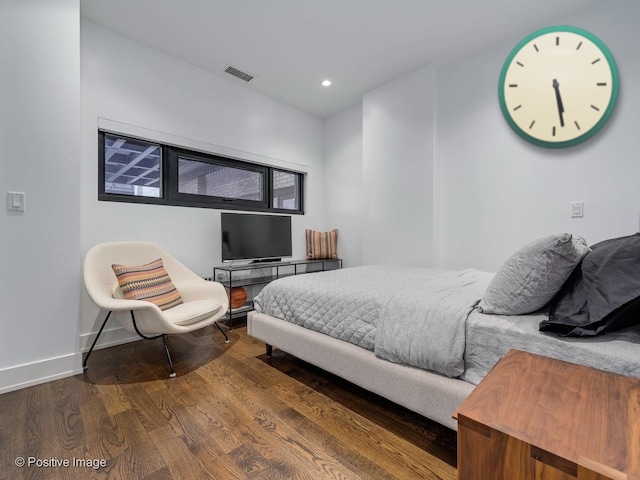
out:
5 h 28 min
